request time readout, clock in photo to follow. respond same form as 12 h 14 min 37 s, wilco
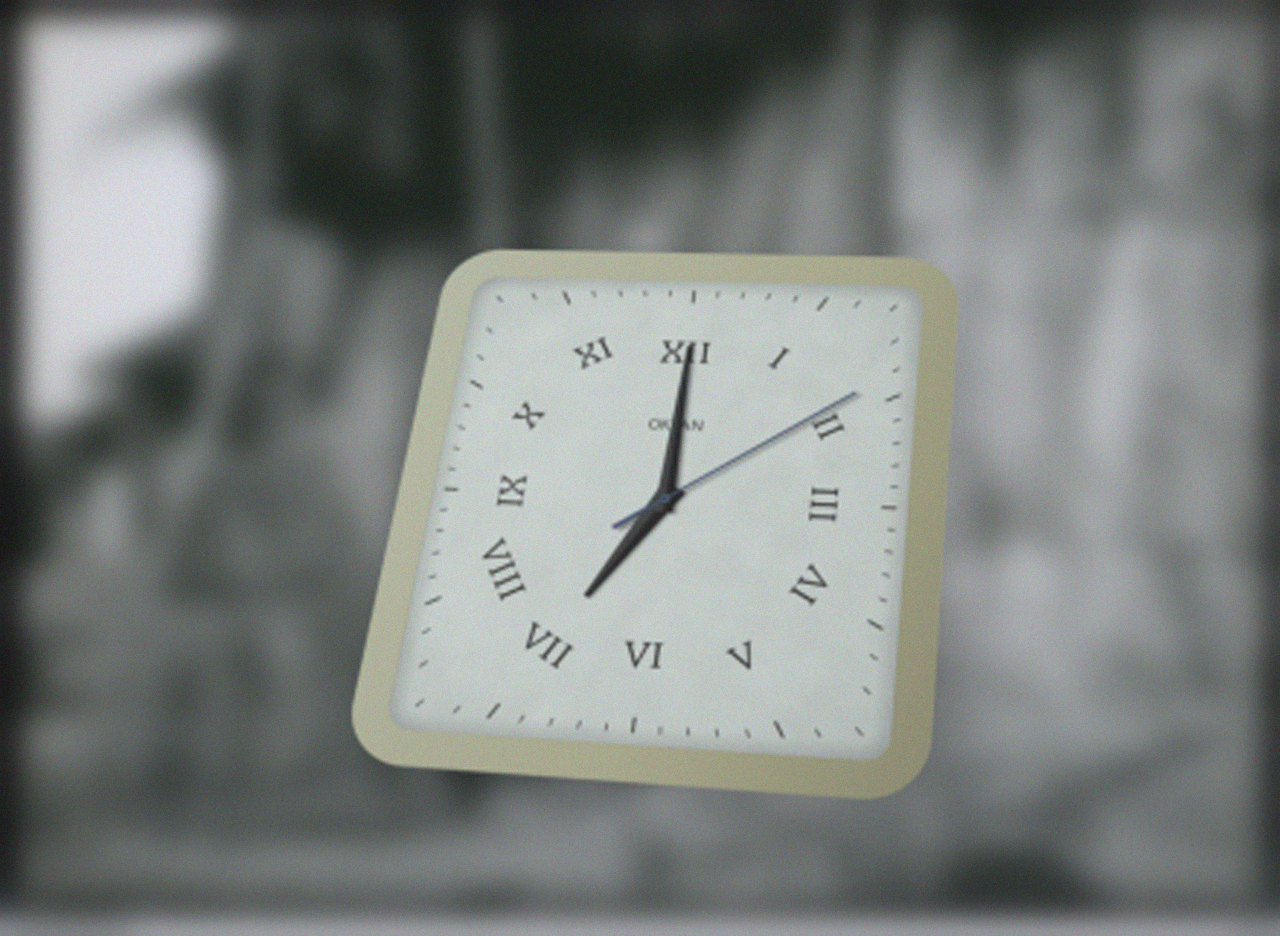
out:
7 h 00 min 09 s
